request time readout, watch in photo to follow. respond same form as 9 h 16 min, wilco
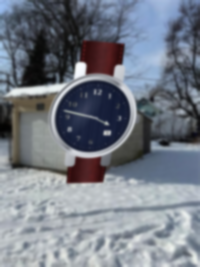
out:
3 h 47 min
